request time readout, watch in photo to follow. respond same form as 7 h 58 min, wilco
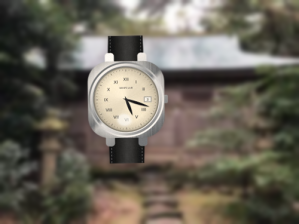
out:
5 h 18 min
